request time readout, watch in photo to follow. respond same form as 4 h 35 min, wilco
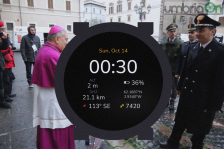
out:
0 h 30 min
